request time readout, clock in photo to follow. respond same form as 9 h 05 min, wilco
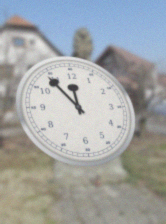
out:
11 h 54 min
